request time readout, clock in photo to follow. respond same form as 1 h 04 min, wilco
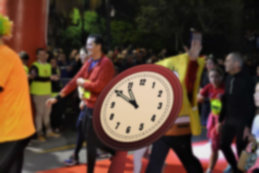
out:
10 h 50 min
